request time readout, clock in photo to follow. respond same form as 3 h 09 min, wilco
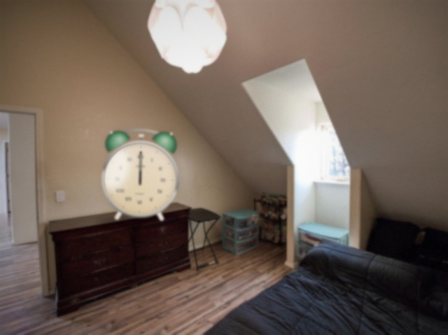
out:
12 h 00 min
